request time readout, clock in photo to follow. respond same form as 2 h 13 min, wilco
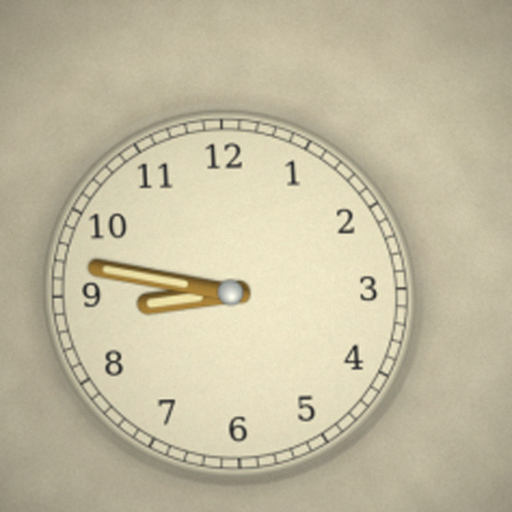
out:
8 h 47 min
